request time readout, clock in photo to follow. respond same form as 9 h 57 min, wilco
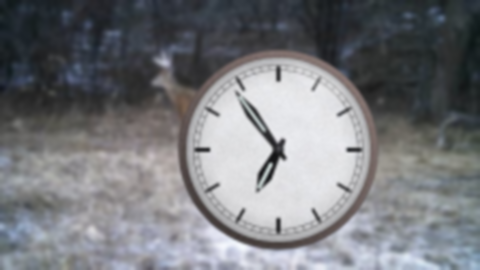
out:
6 h 54 min
